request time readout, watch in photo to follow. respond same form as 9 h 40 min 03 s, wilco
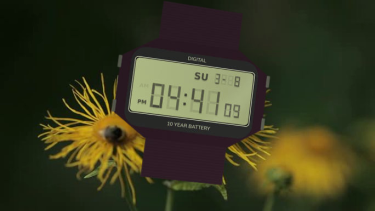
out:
4 h 41 min 09 s
